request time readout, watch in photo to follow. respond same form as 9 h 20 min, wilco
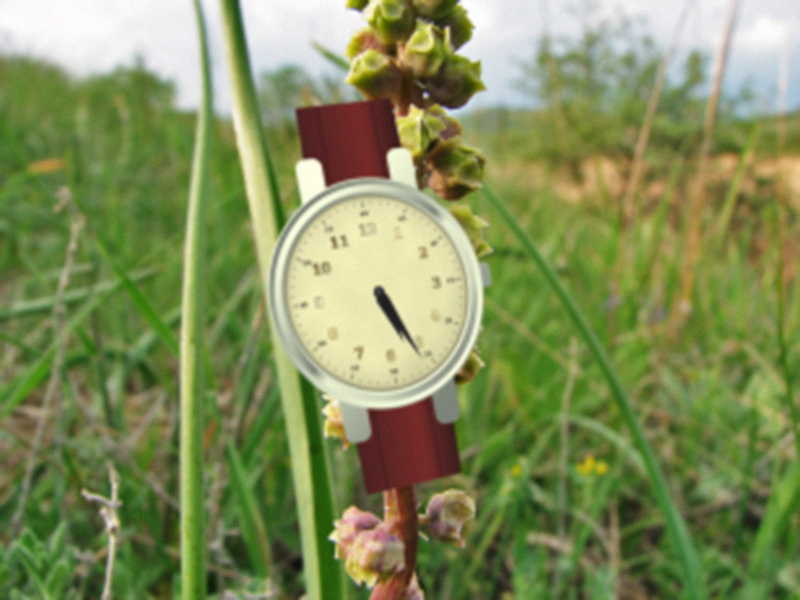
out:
5 h 26 min
